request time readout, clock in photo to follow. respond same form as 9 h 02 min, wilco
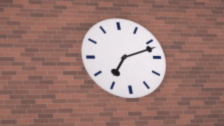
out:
7 h 12 min
